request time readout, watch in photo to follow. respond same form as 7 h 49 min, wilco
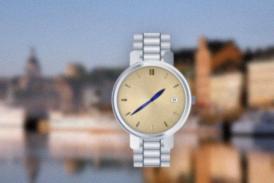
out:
1 h 39 min
